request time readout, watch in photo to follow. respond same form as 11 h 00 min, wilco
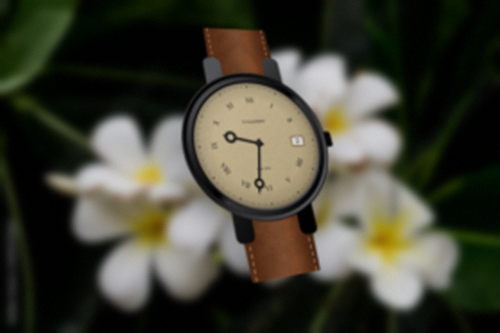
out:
9 h 32 min
